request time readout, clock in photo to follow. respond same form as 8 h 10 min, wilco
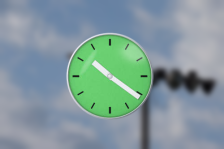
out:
10 h 21 min
